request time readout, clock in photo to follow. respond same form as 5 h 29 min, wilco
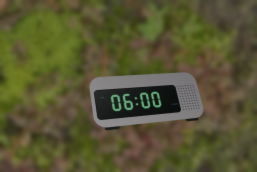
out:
6 h 00 min
